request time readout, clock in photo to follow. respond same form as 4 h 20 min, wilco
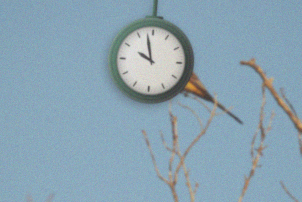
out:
9 h 58 min
